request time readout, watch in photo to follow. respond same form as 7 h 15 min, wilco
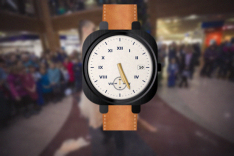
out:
5 h 26 min
